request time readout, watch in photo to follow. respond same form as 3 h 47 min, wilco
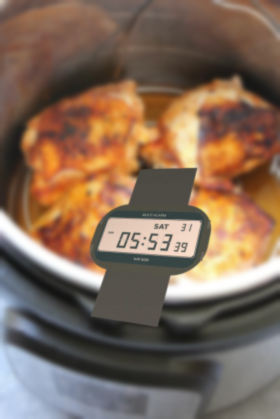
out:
5 h 53 min
